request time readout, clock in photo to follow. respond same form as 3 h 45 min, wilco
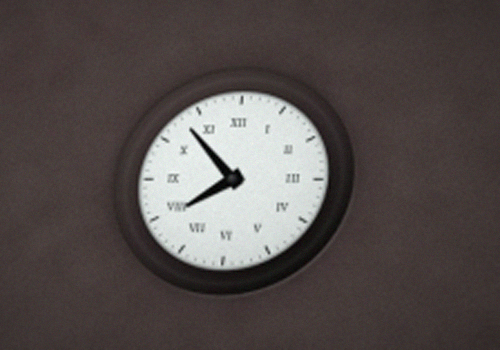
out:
7 h 53 min
